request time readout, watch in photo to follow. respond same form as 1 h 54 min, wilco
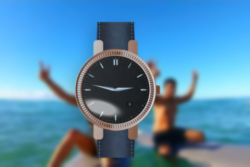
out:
2 h 47 min
